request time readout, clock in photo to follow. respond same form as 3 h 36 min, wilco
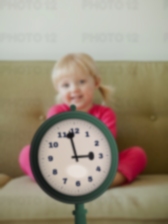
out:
2 h 58 min
